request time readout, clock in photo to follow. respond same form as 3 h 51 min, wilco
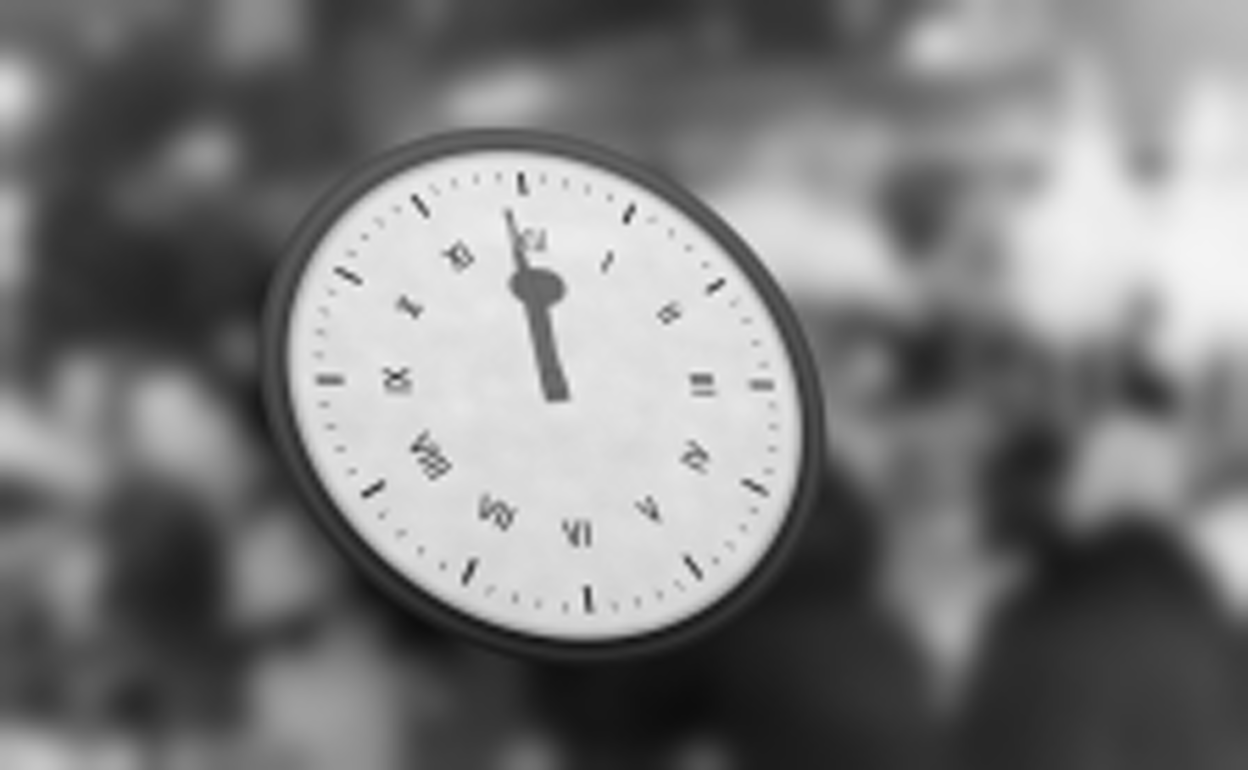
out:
11 h 59 min
